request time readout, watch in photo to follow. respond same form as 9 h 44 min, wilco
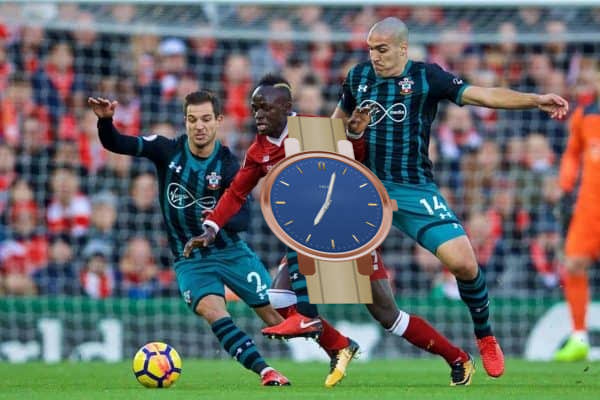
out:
7 h 03 min
